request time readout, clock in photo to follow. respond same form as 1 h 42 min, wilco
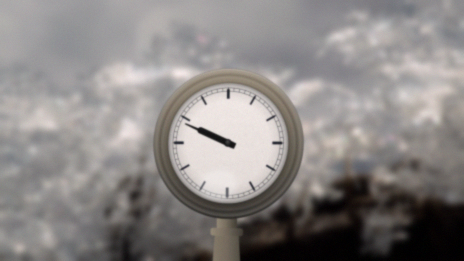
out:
9 h 49 min
